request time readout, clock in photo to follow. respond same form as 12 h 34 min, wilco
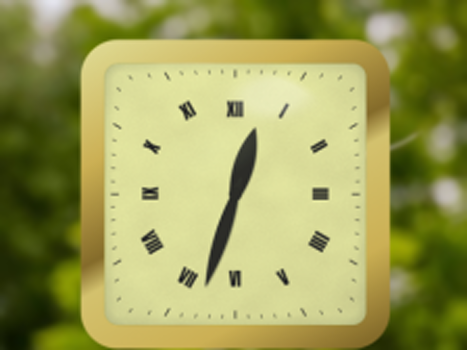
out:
12 h 33 min
